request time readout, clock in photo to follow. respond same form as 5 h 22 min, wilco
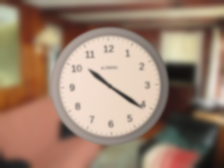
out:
10 h 21 min
